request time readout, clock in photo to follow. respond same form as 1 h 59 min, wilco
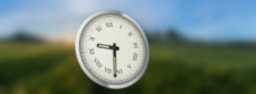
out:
9 h 32 min
